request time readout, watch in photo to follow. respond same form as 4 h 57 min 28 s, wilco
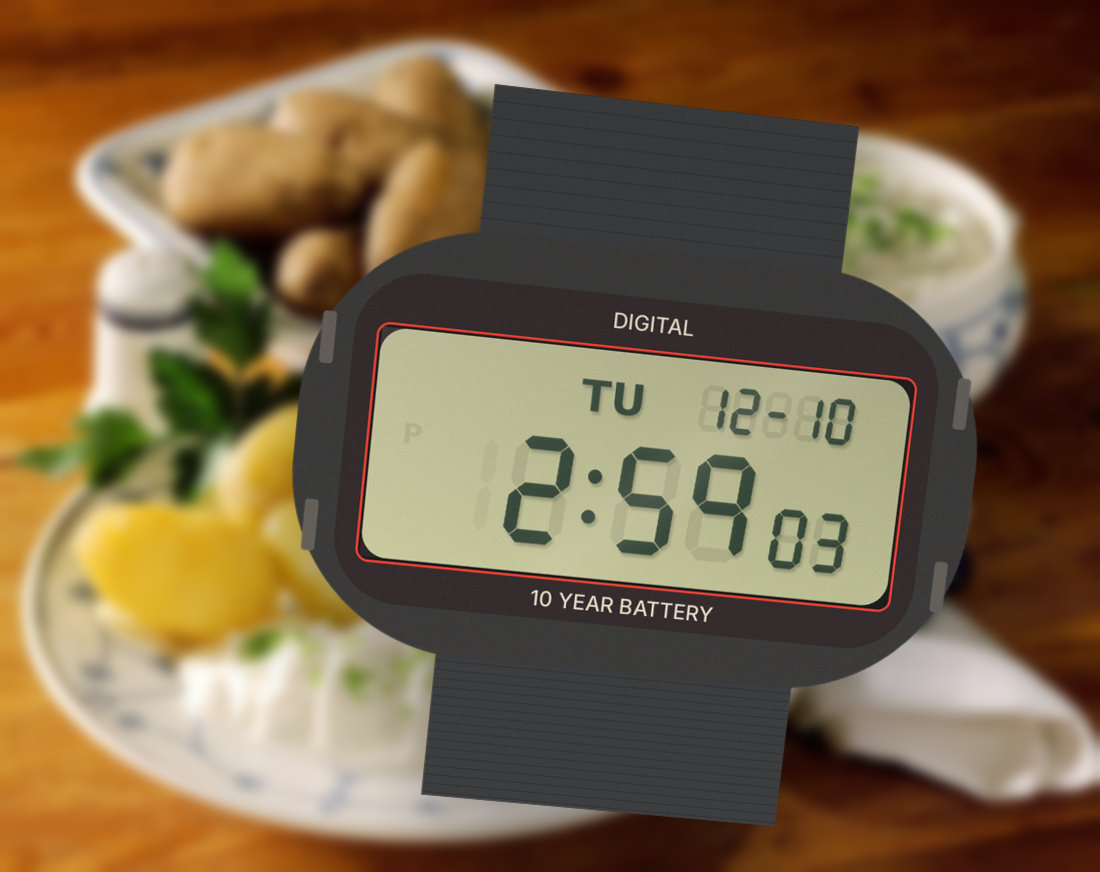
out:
2 h 59 min 03 s
